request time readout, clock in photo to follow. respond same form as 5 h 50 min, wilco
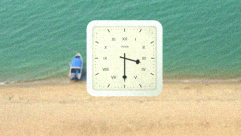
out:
3 h 30 min
